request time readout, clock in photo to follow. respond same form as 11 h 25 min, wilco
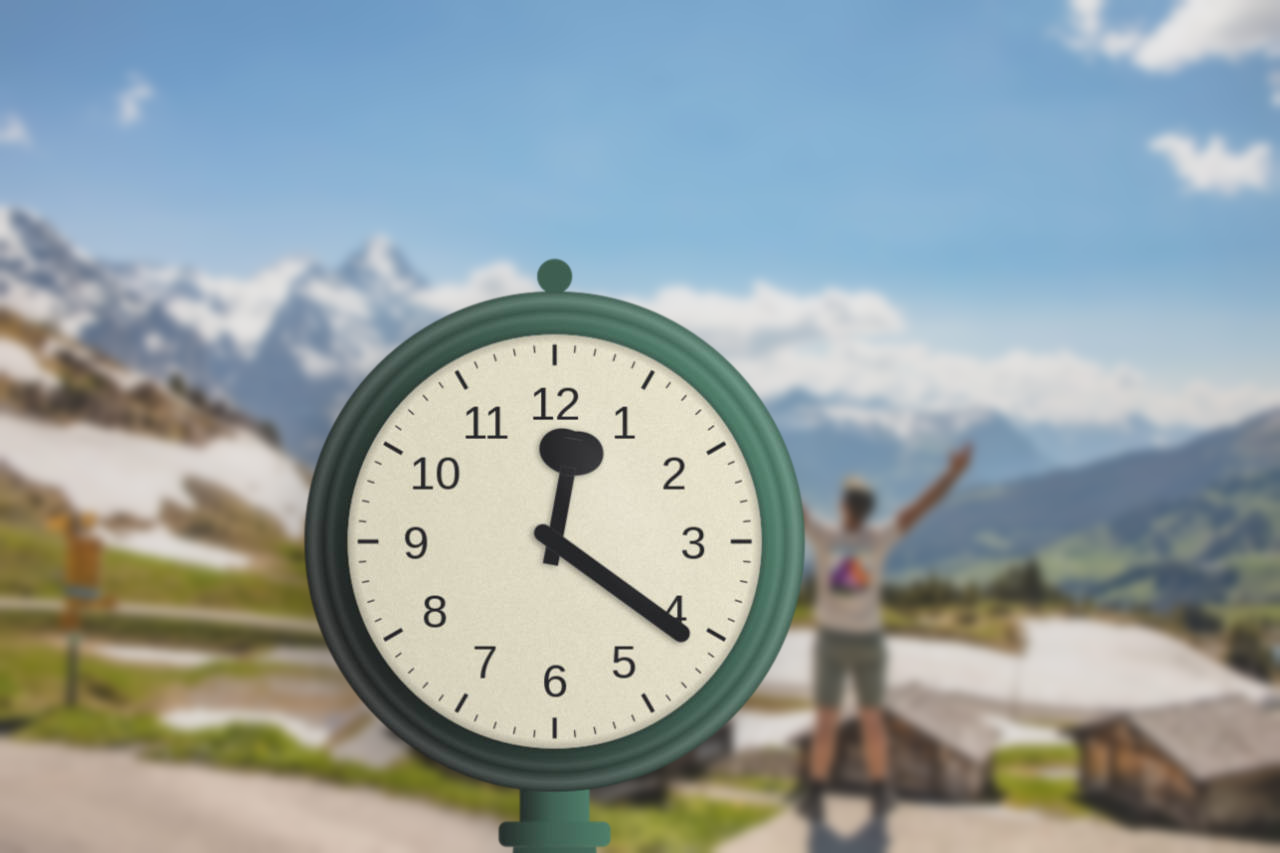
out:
12 h 21 min
